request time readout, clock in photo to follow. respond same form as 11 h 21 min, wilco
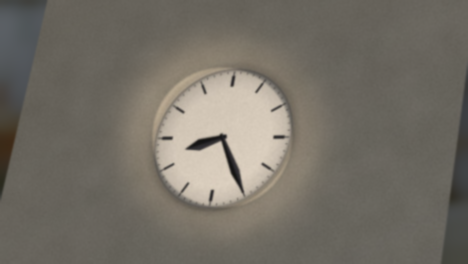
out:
8 h 25 min
